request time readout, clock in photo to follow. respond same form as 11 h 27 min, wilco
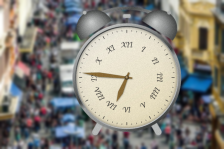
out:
6 h 46 min
